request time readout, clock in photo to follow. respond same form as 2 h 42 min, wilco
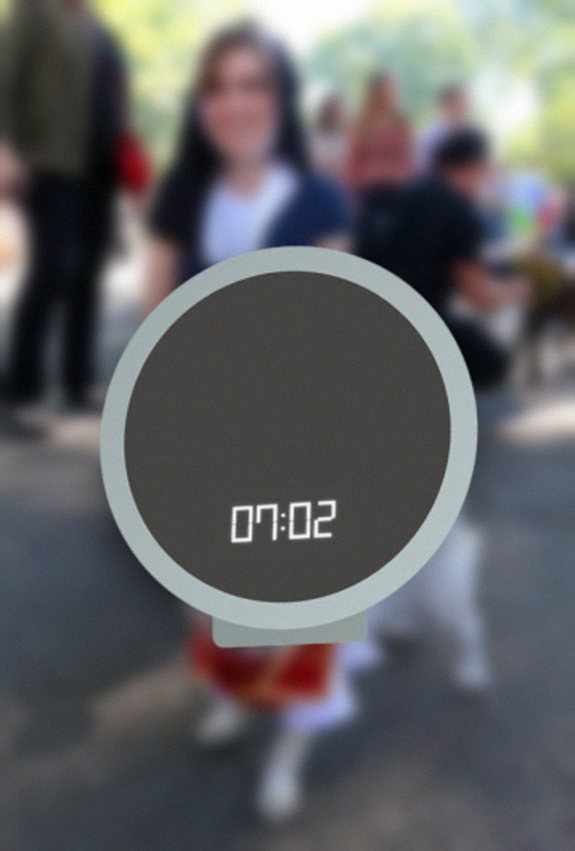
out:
7 h 02 min
